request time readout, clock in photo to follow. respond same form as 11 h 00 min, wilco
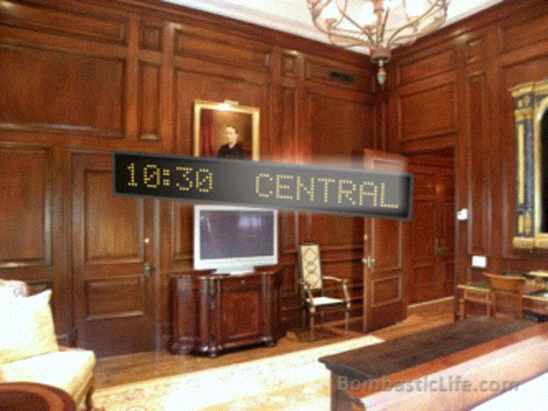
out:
10 h 30 min
